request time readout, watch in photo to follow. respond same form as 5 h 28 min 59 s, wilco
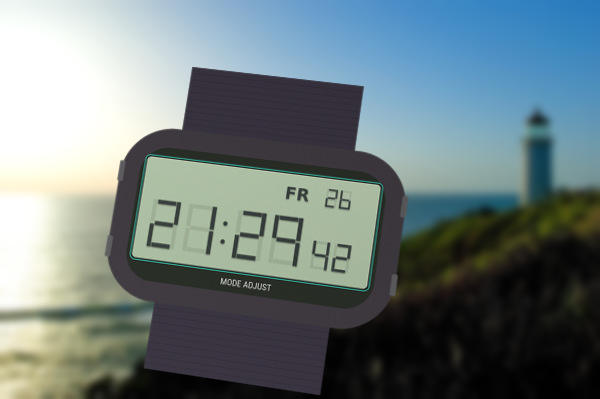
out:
21 h 29 min 42 s
